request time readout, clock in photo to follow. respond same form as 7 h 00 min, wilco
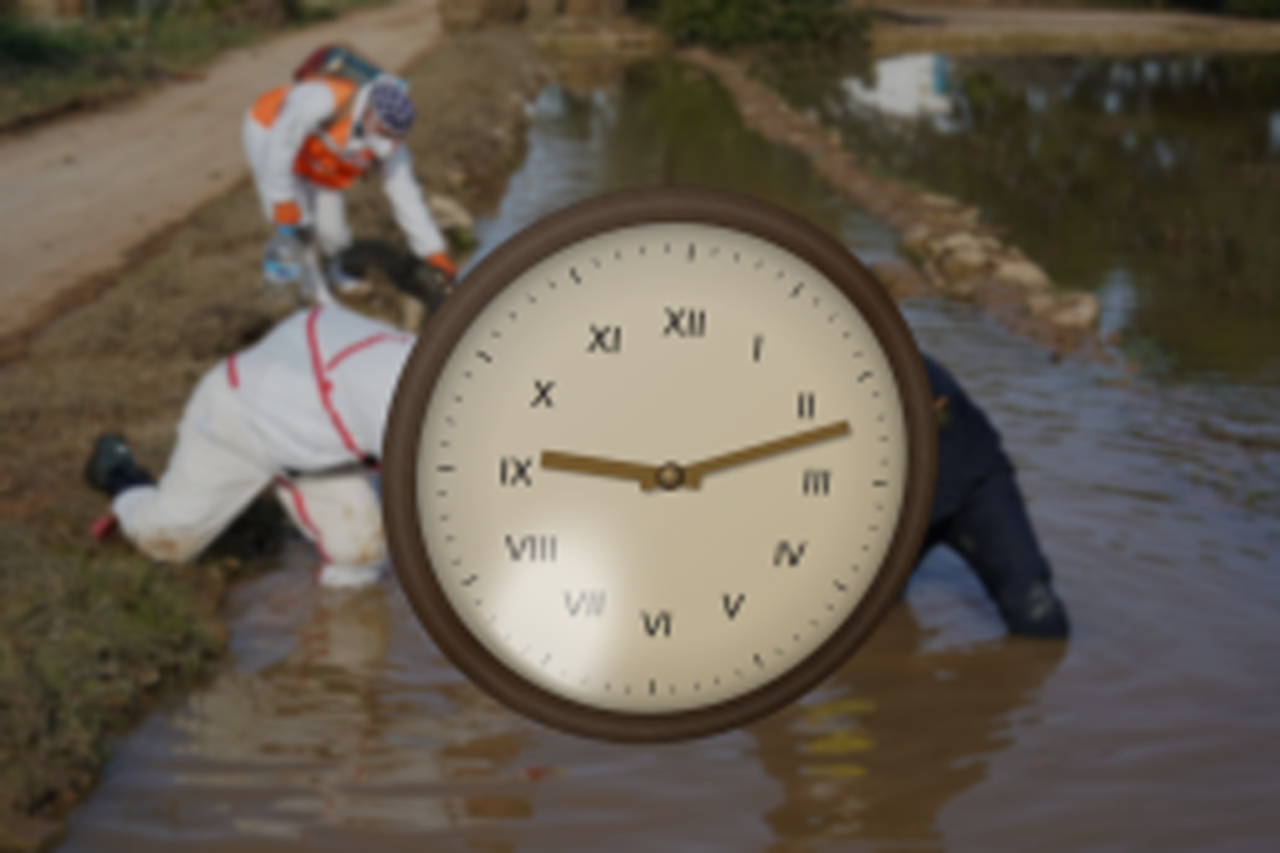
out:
9 h 12 min
